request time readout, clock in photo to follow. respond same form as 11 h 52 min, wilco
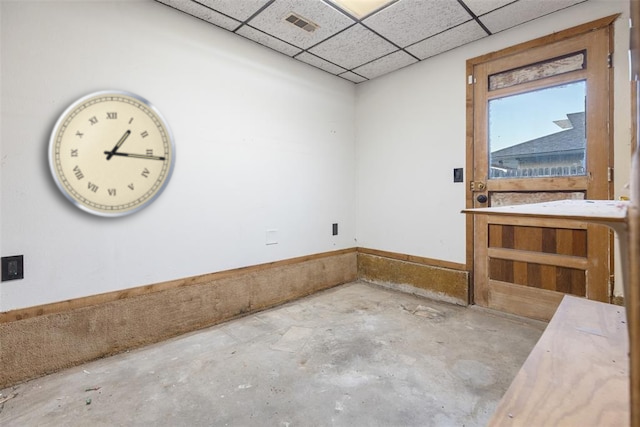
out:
1 h 16 min
